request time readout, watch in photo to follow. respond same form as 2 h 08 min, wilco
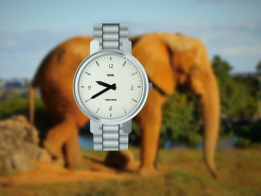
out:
9 h 40 min
